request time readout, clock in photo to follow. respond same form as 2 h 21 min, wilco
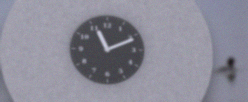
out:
11 h 11 min
